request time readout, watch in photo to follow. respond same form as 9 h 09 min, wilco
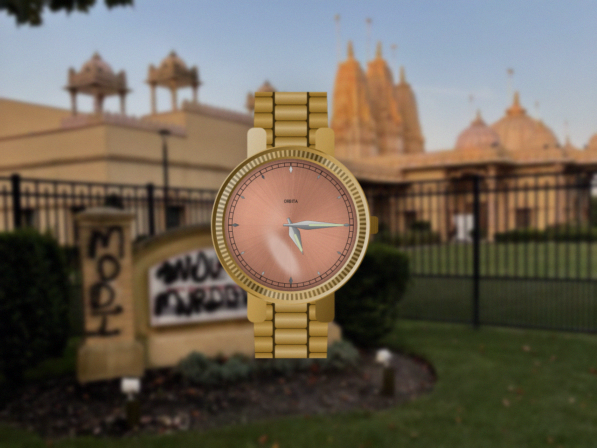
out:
5 h 15 min
